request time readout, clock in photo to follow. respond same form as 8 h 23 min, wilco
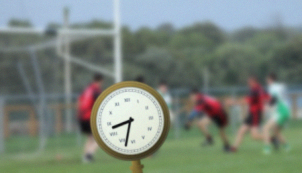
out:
8 h 33 min
